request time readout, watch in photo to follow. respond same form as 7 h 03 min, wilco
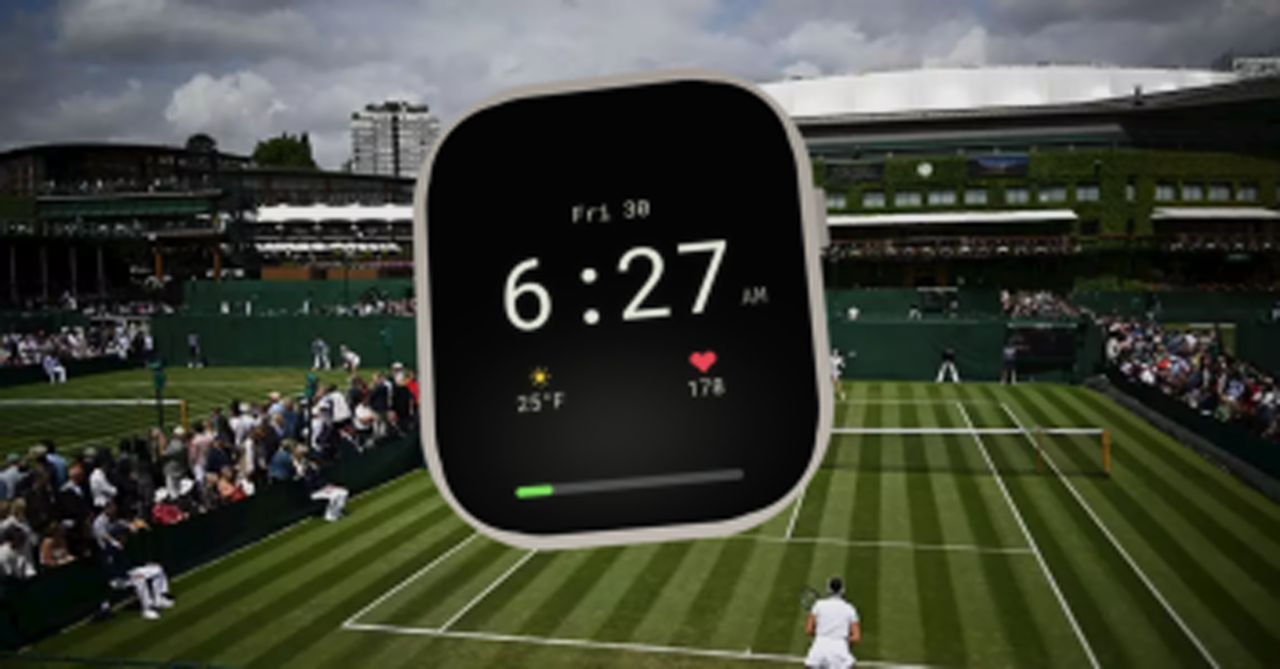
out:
6 h 27 min
